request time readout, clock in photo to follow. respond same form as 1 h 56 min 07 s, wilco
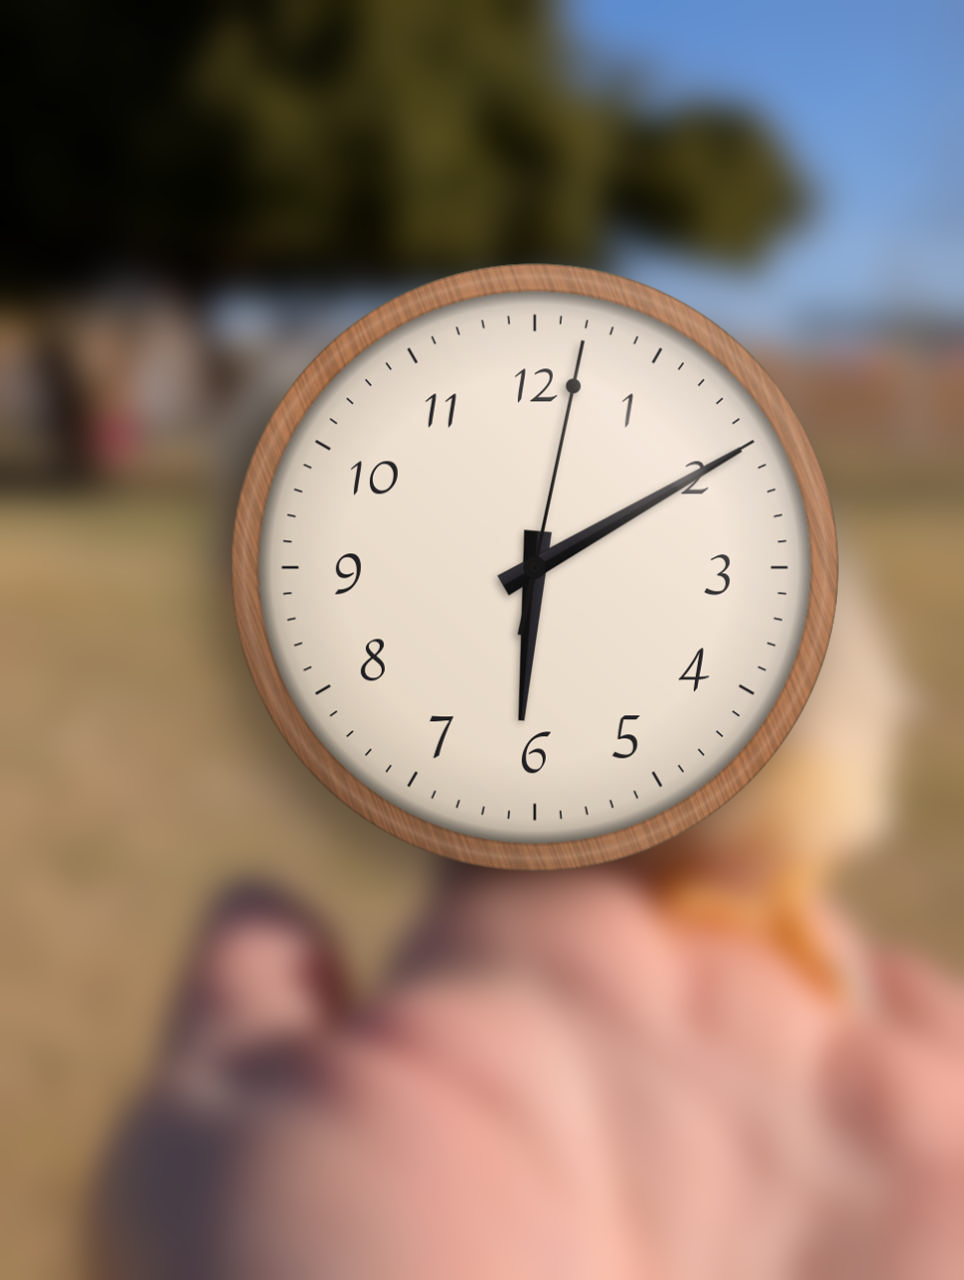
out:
6 h 10 min 02 s
